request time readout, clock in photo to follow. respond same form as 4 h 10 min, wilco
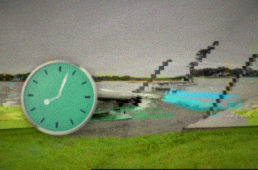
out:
8 h 03 min
